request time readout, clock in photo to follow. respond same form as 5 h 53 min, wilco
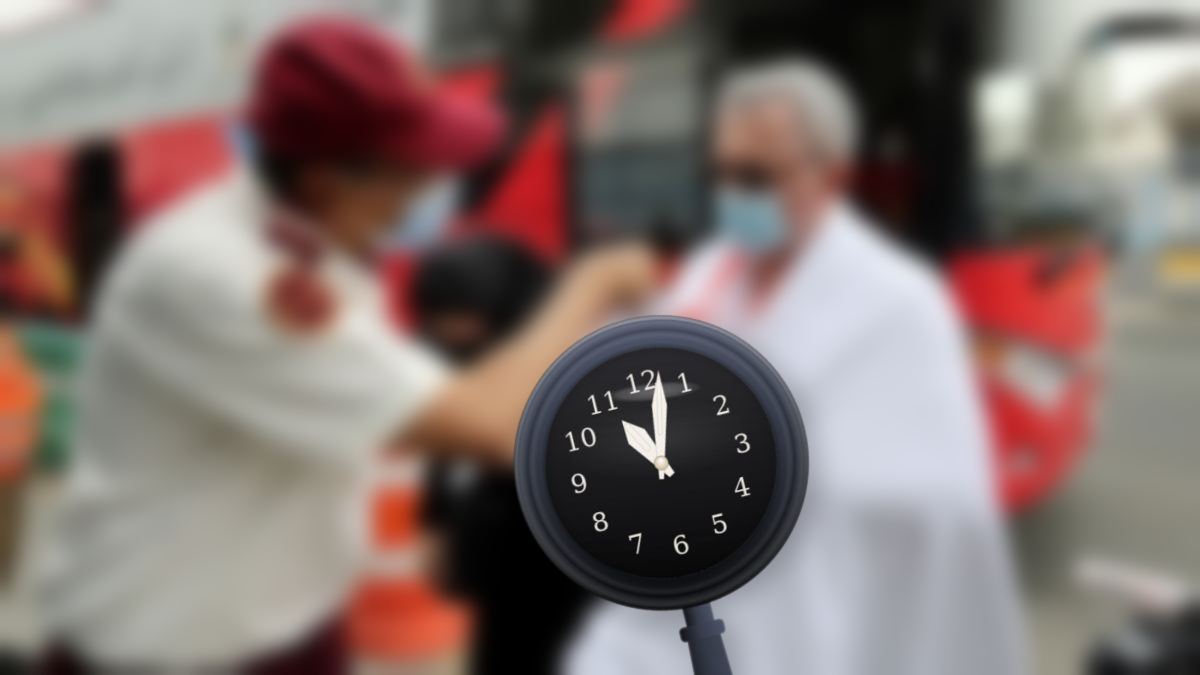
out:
11 h 02 min
